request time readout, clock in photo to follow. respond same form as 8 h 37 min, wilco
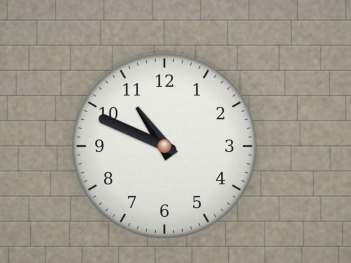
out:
10 h 49 min
